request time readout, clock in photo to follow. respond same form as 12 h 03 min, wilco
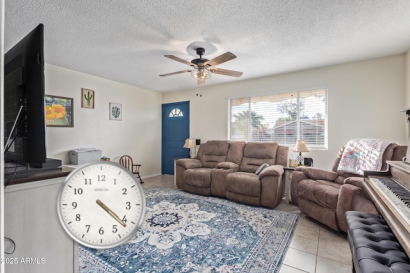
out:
4 h 22 min
